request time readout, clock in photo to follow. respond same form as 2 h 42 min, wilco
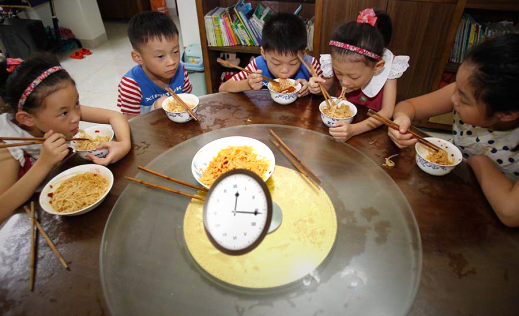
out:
12 h 16 min
